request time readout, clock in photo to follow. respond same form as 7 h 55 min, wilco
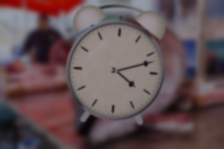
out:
4 h 12 min
